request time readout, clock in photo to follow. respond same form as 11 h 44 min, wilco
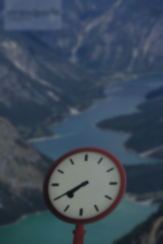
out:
7 h 40 min
